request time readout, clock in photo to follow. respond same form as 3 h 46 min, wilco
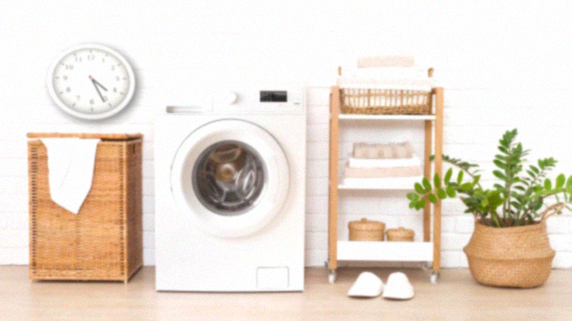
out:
4 h 26 min
